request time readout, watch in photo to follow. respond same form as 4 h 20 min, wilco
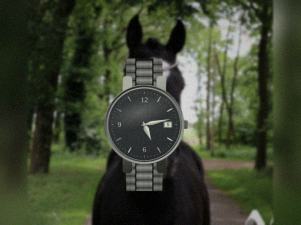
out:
5 h 13 min
